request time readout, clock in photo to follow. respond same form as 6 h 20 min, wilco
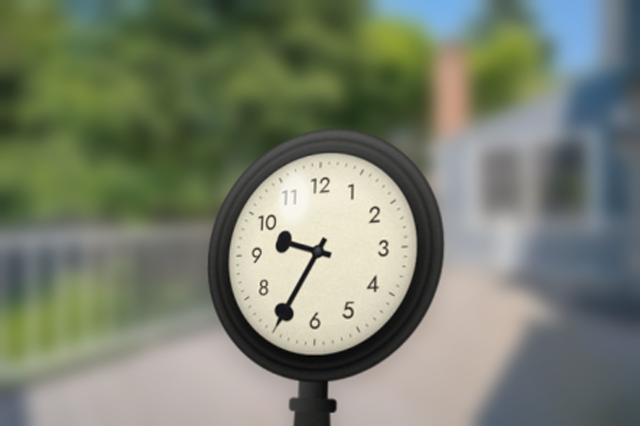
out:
9 h 35 min
